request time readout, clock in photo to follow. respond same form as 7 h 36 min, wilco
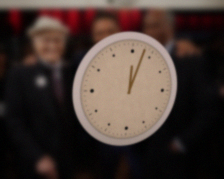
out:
12 h 03 min
